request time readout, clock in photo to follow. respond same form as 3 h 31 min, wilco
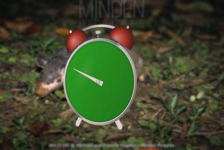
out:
9 h 49 min
